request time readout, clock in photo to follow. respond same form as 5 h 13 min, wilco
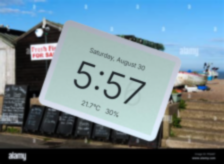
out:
5 h 57 min
